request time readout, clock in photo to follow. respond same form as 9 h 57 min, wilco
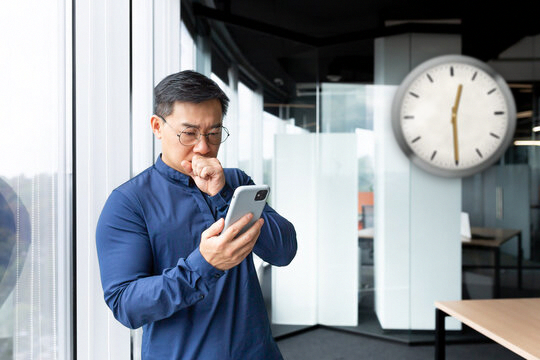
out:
12 h 30 min
